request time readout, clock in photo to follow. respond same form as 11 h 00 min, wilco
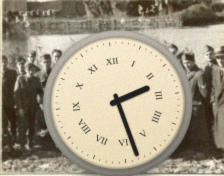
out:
2 h 28 min
